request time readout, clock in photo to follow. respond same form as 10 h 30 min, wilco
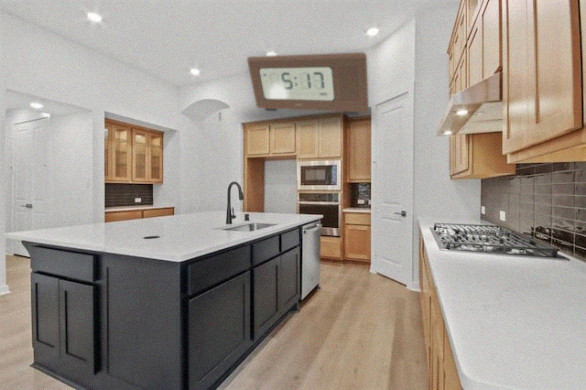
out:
5 h 17 min
